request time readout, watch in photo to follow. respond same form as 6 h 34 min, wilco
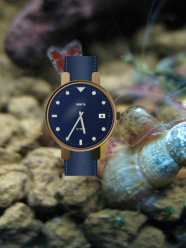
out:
5 h 35 min
